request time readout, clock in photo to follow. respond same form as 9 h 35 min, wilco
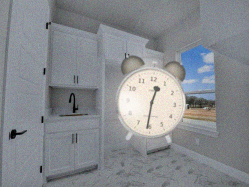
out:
12 h 31 min
